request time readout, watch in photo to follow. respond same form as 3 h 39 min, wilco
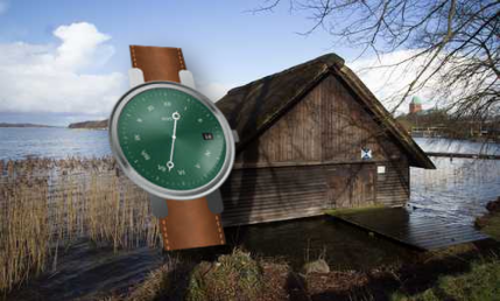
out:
12 h 33 min
